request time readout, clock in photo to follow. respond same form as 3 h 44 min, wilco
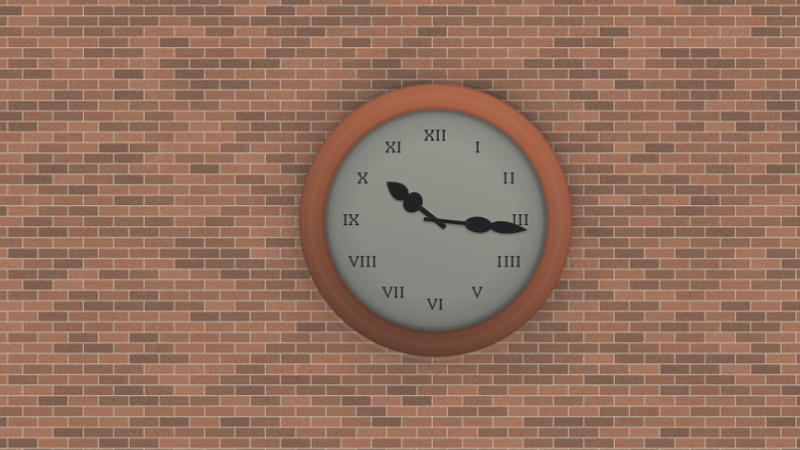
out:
10 h 16 min
